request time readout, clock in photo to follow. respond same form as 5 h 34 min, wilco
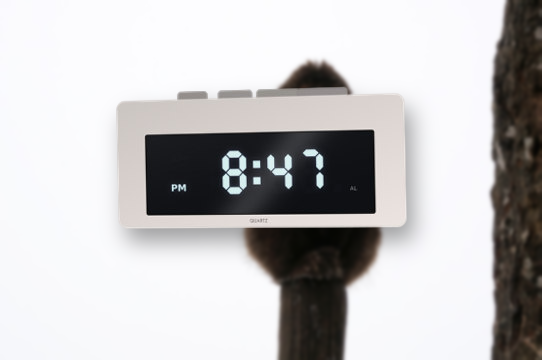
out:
8 h 47 min
